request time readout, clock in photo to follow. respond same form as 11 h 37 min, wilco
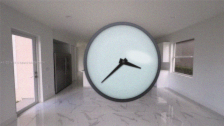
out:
3 h 38 min
